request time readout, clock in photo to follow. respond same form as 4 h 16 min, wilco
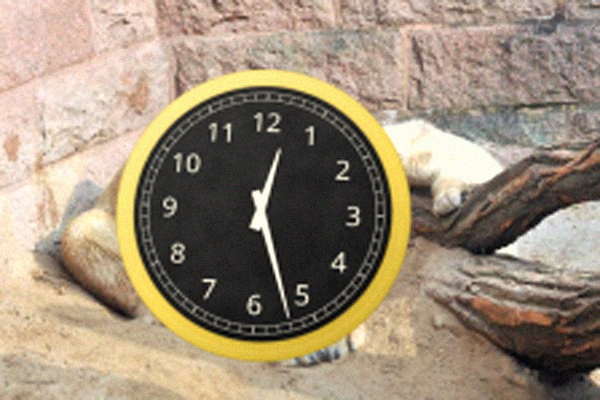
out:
12 h 27 min
